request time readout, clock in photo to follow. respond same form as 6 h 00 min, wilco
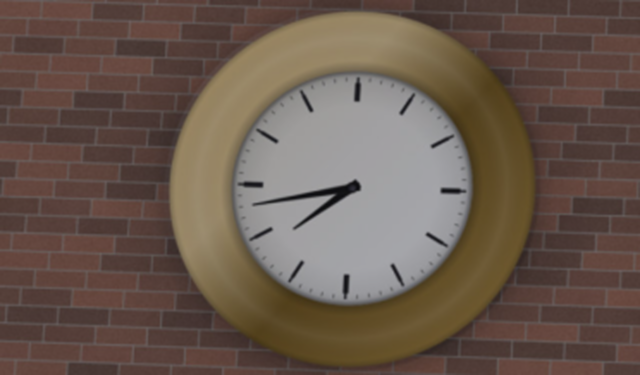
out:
7 h 43 min
